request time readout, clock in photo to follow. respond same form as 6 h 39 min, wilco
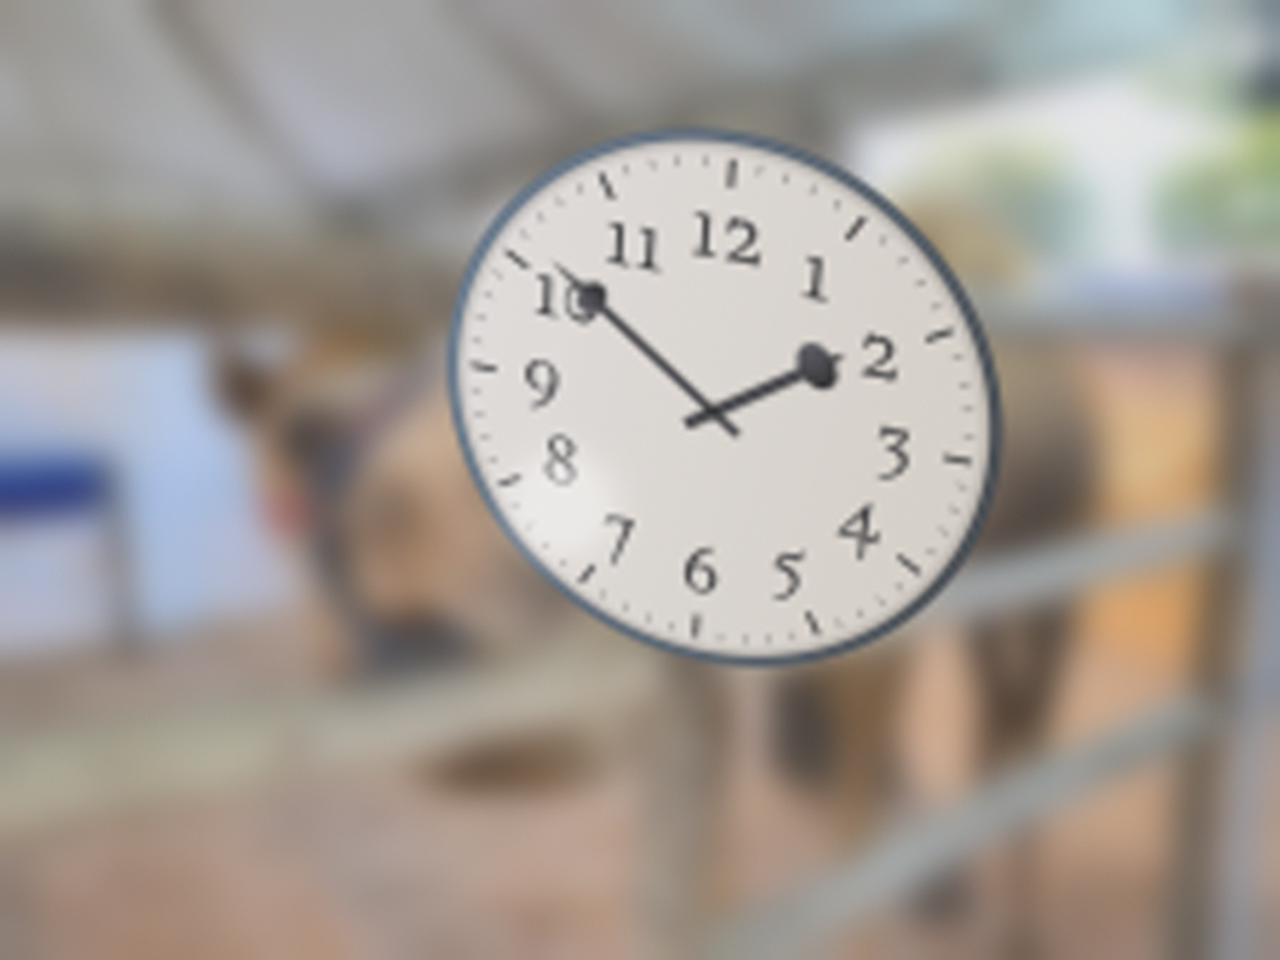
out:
1 h 51 min
